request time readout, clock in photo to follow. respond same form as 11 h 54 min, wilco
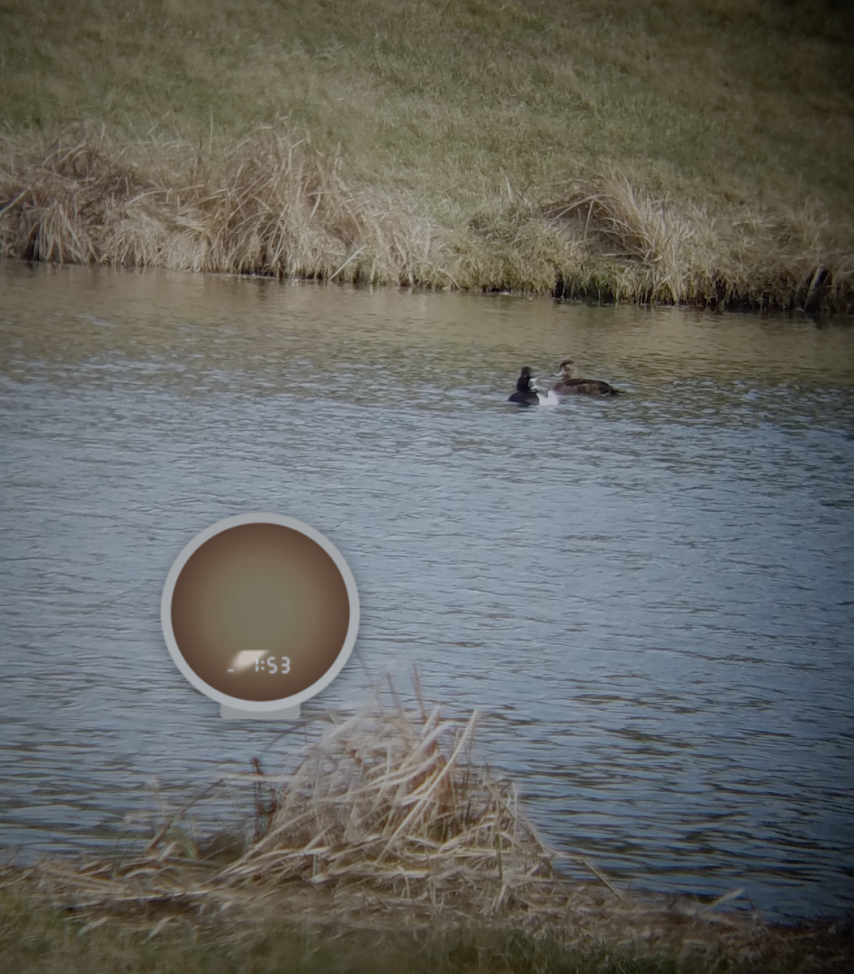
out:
1 h 53 min
